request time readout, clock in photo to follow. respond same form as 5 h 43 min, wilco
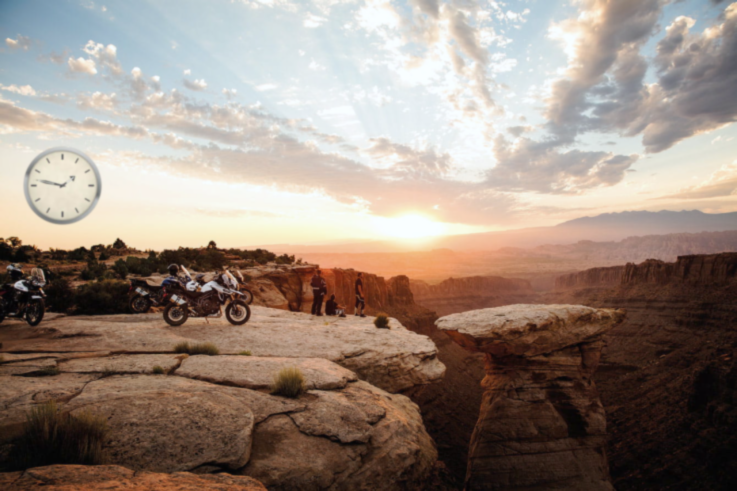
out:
1 h 47 min
